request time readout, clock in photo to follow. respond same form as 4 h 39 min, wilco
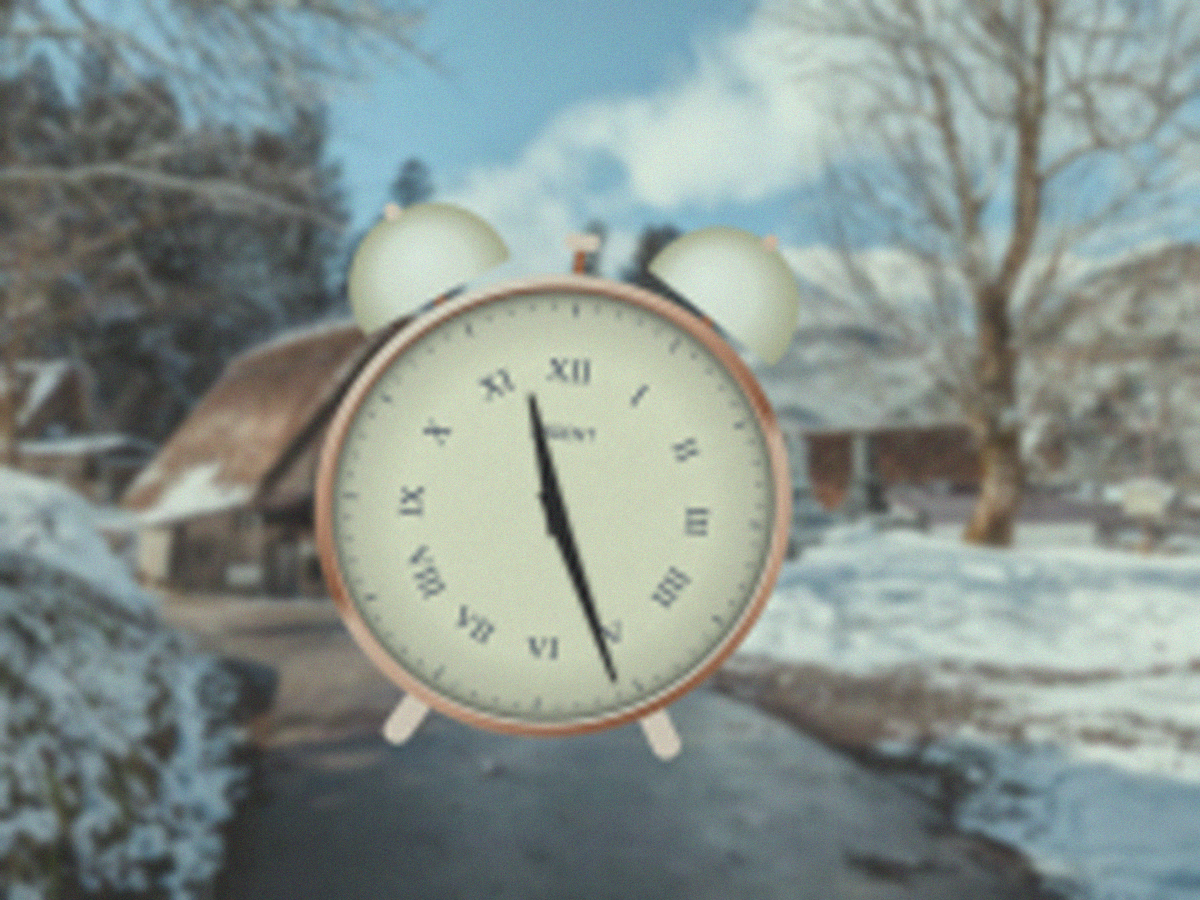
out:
11 h 26 min
